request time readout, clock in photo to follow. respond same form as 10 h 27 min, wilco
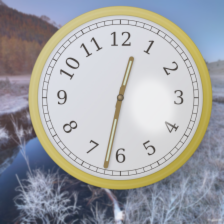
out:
12 h 32 min
